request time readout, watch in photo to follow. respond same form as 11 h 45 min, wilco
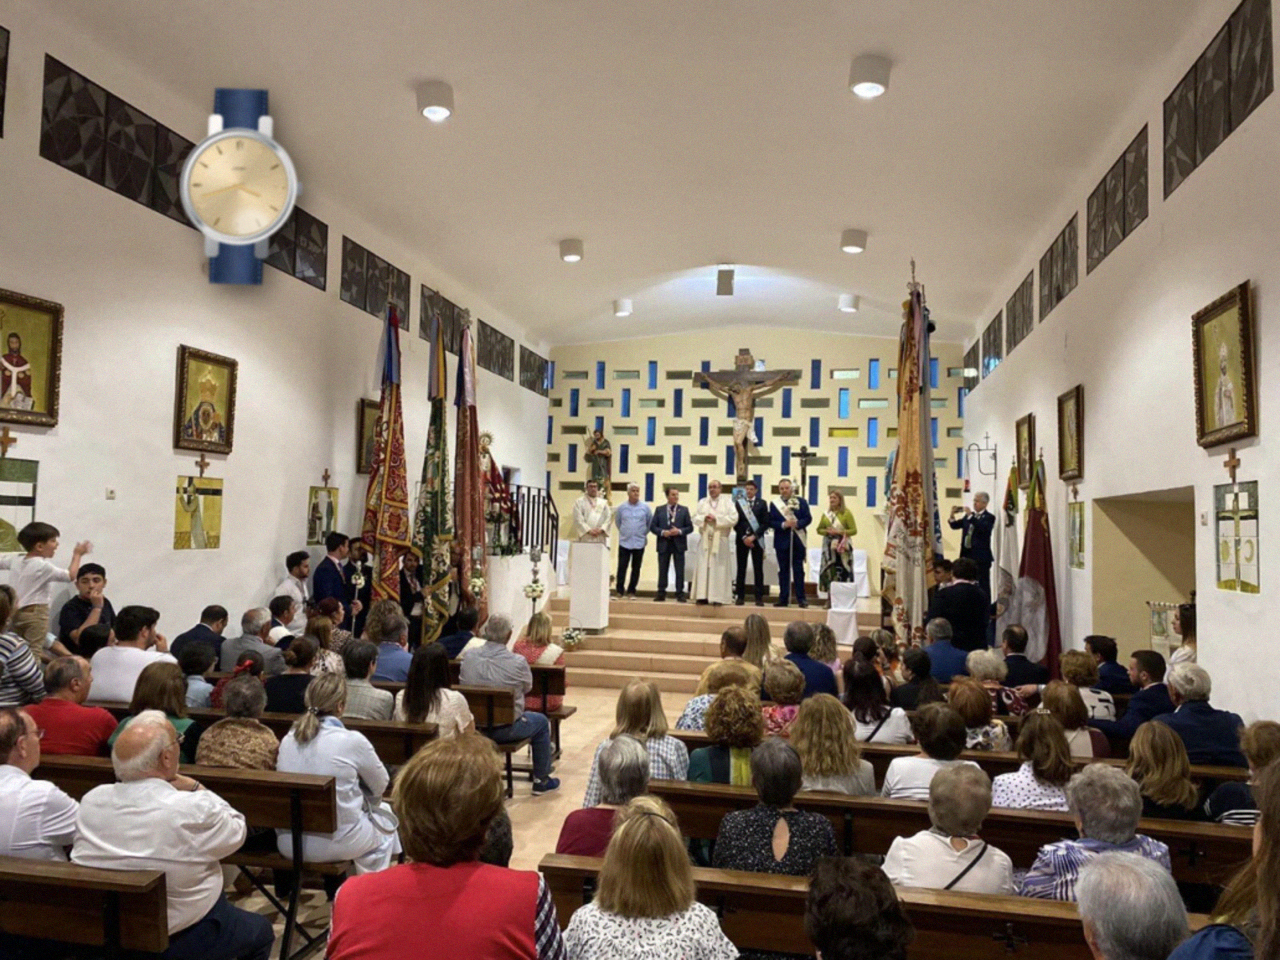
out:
3 h 42 min
